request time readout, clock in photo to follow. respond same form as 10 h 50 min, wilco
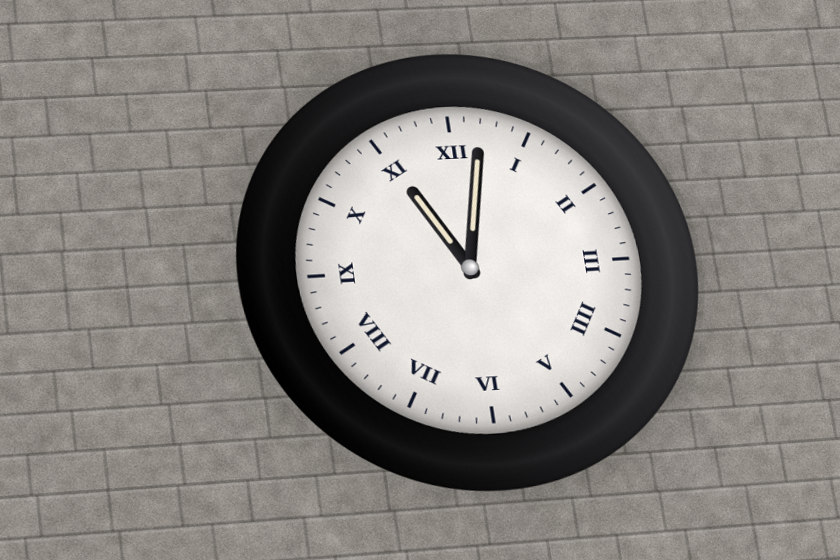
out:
11 h 02 min
